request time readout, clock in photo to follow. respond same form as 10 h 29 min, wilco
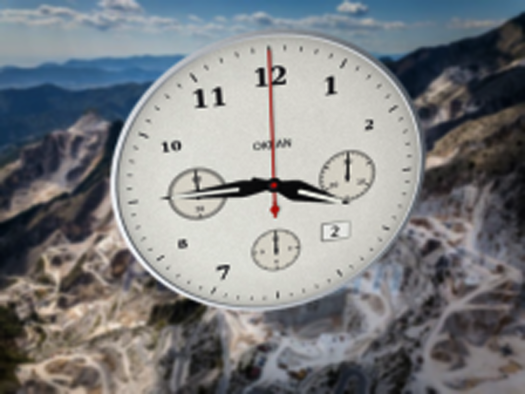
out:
3 h 45 min
